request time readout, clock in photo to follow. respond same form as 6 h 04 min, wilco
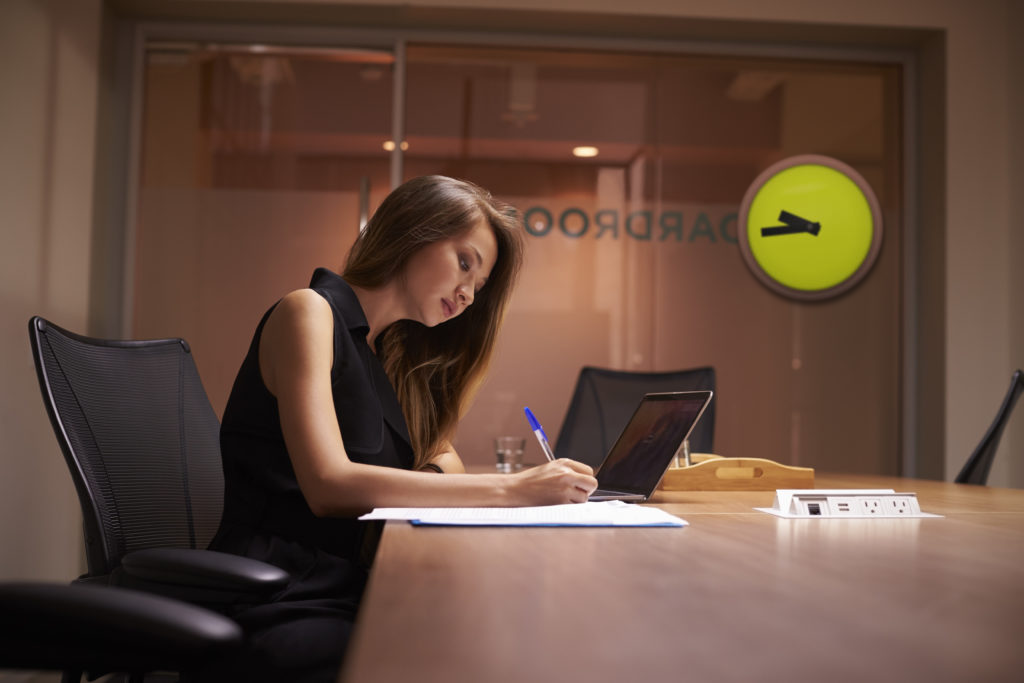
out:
9 h 44 min
